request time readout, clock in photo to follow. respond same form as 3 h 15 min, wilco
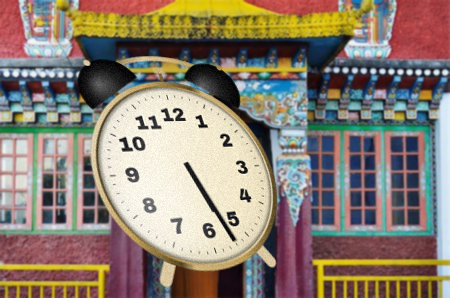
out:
5 h 27 min
